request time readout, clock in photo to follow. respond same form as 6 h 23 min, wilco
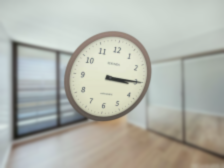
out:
3 h 15 min
